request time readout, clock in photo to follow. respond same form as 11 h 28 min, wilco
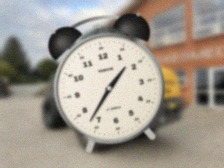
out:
1 h 37 min
